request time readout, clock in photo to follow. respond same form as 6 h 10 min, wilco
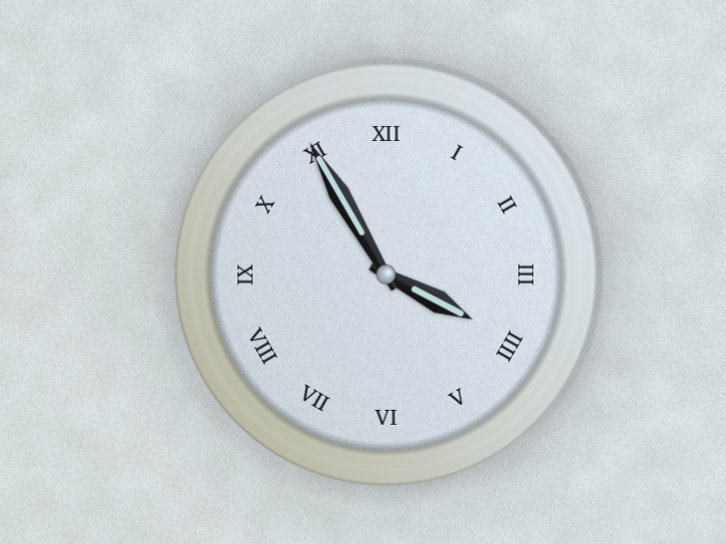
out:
3 h 55 min
